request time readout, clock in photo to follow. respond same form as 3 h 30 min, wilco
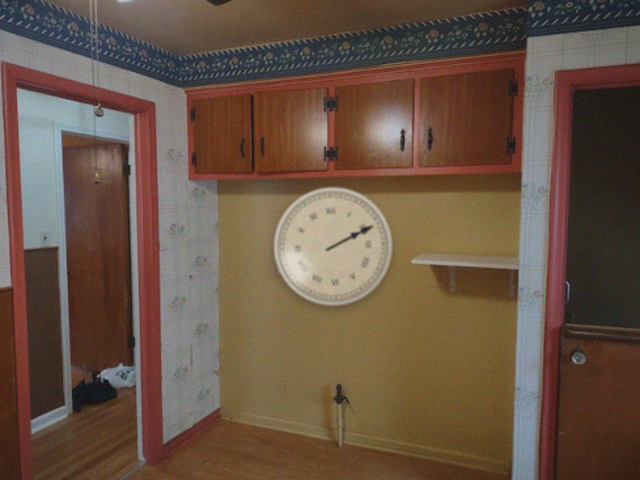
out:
2 h 11 min
